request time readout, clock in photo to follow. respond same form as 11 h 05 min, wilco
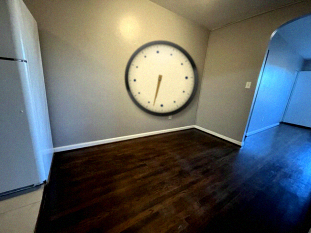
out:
6 h 33 min
